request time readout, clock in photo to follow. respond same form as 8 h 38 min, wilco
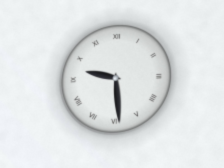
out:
9 h 29 min
